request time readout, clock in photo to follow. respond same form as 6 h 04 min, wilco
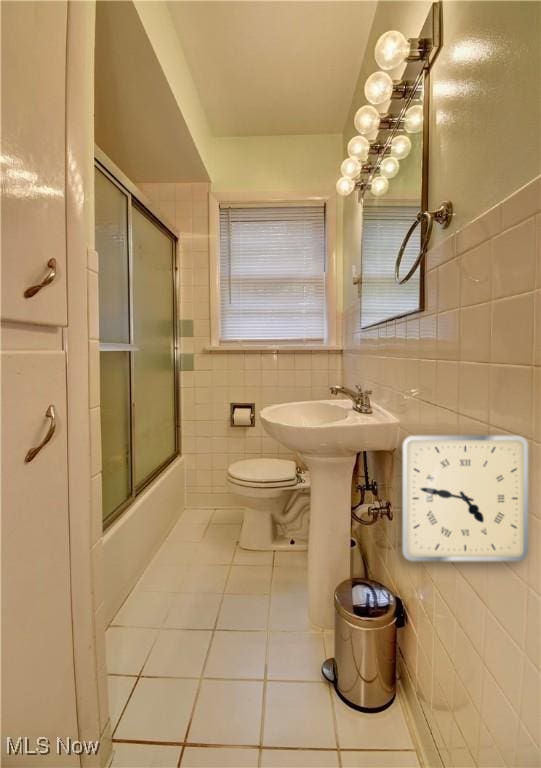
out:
4 h 47 min
